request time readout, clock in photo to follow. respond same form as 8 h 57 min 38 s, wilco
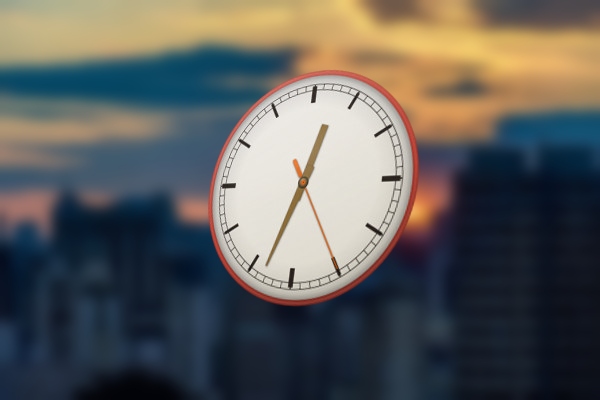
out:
12 h 33 min 25 s
